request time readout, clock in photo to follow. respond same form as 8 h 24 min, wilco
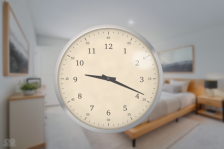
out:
9 h 19 min
